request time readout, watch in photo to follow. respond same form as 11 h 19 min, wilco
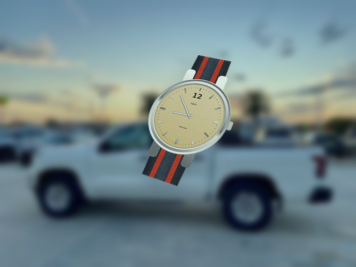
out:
8 h 53 min
